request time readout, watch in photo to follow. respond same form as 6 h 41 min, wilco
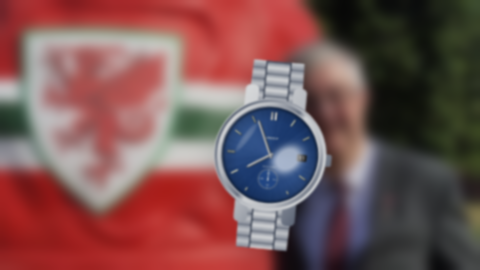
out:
7 h 56 min
